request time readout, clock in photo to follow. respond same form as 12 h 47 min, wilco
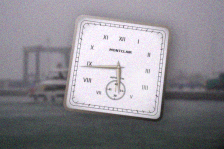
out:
5 h 44 min
